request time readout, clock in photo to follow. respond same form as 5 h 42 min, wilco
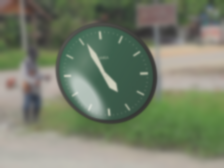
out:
4 h 56 min
